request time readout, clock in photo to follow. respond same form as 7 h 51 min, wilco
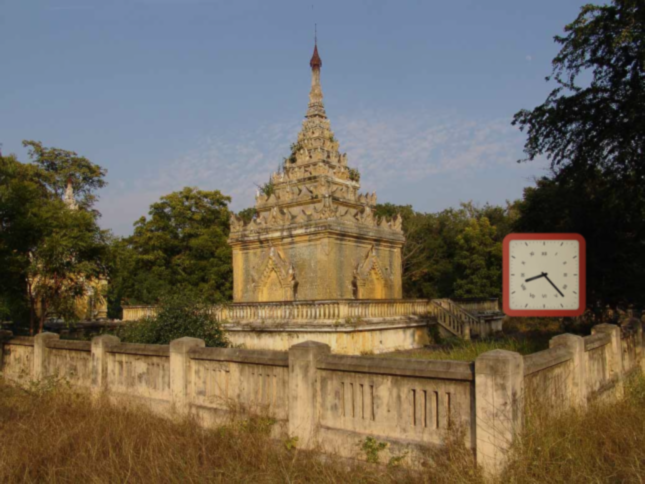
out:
8 h 23 min
